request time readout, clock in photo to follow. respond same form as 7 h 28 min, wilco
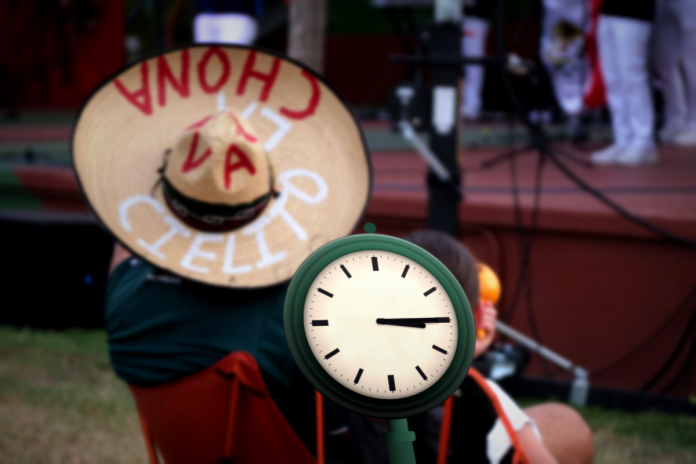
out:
3 h 15 min
